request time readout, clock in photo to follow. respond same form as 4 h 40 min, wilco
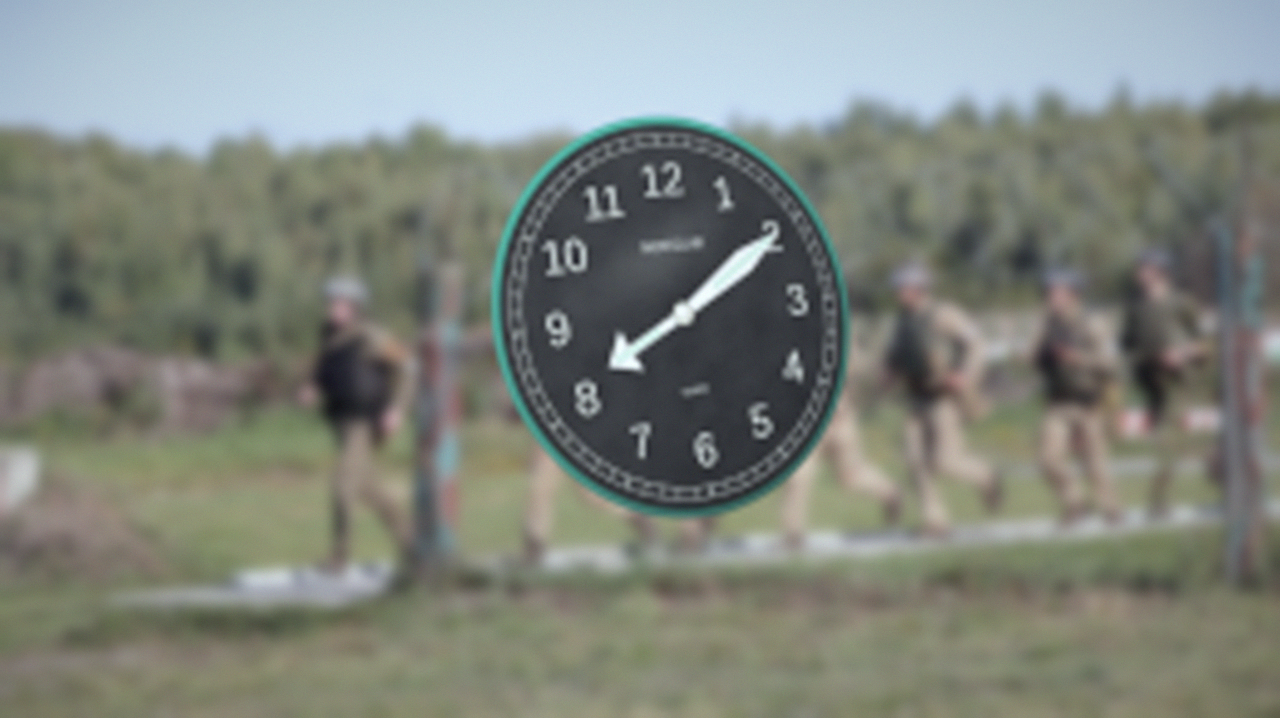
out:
8 h 10 min
